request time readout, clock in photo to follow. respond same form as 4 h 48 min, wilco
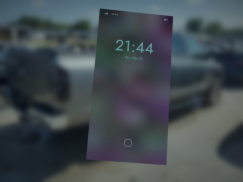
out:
21 h 44 min
